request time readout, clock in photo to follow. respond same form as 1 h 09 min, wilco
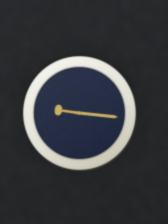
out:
9 h 16 min
